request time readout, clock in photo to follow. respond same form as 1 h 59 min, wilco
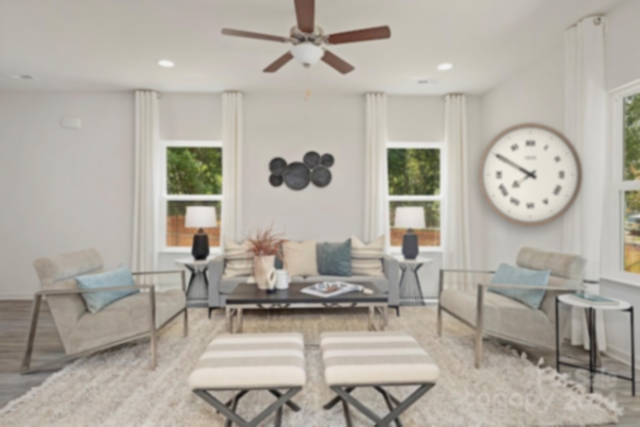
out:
7 h 50 min
